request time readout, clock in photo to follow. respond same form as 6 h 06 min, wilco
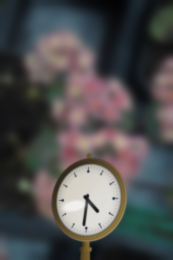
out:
4 h 31 min
